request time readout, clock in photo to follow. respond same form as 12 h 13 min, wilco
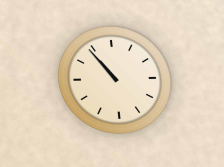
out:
10 h 54 min
